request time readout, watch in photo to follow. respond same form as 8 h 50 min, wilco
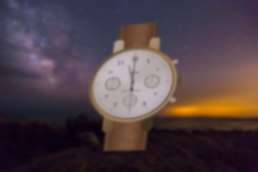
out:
11 h 30 min
